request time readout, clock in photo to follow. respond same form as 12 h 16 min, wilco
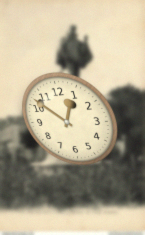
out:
12 h 52 min
